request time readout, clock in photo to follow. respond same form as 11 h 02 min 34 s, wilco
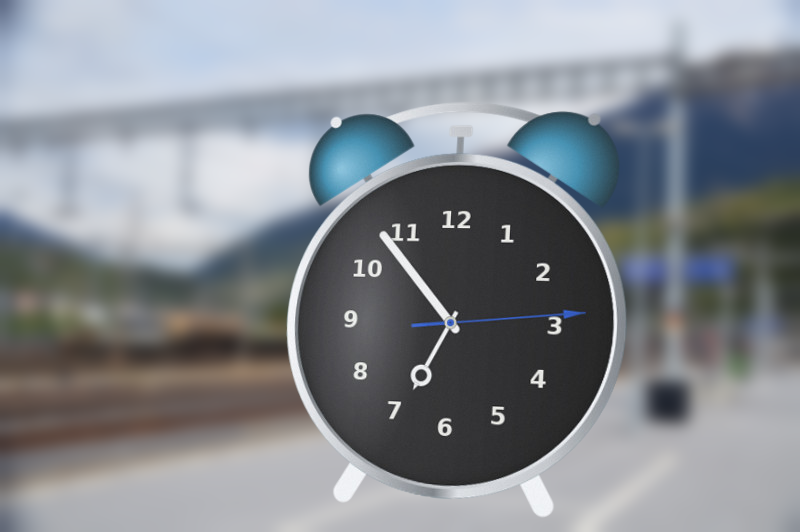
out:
6 h 53 min 14 s
